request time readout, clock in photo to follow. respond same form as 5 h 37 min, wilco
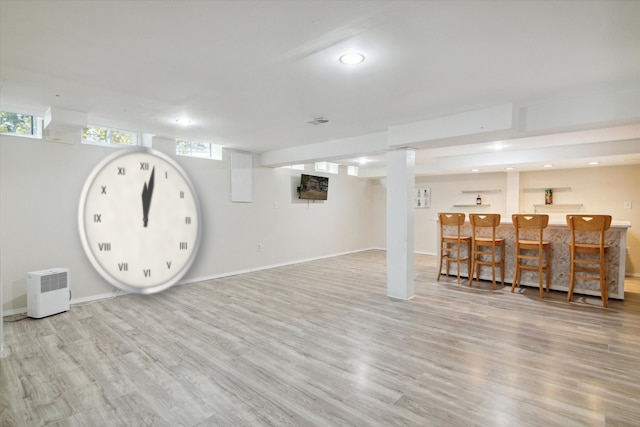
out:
12 h 02 min
